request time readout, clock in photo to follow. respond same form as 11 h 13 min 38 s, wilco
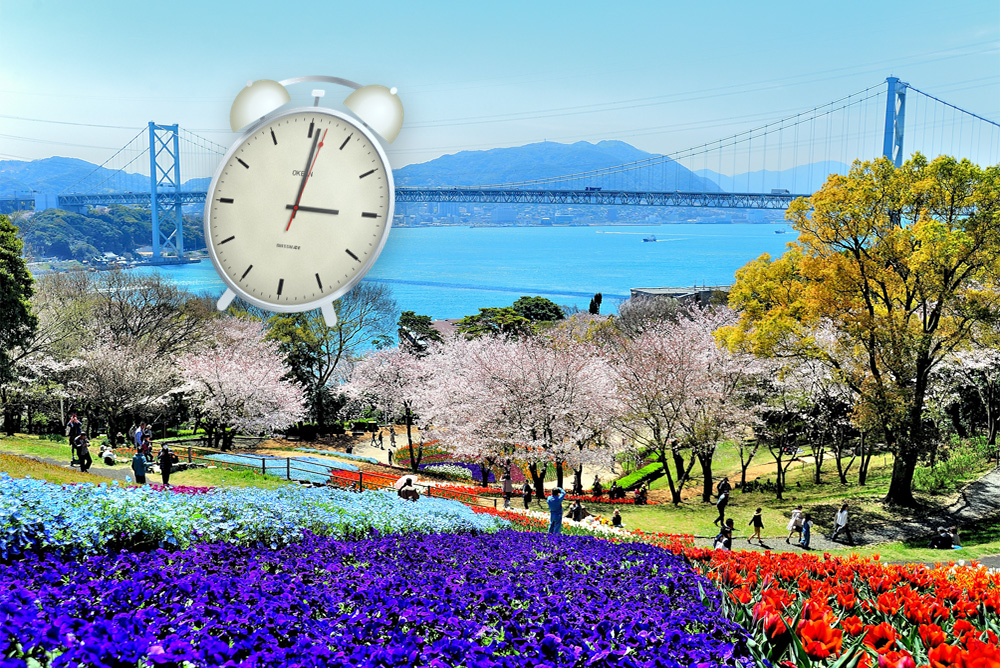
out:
3 h 01 min 02 s
